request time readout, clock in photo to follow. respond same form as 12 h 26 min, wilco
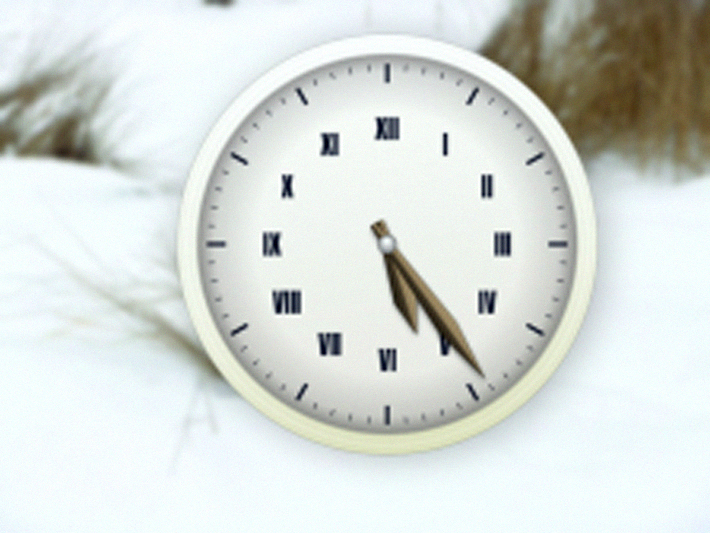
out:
5 h 24 min
